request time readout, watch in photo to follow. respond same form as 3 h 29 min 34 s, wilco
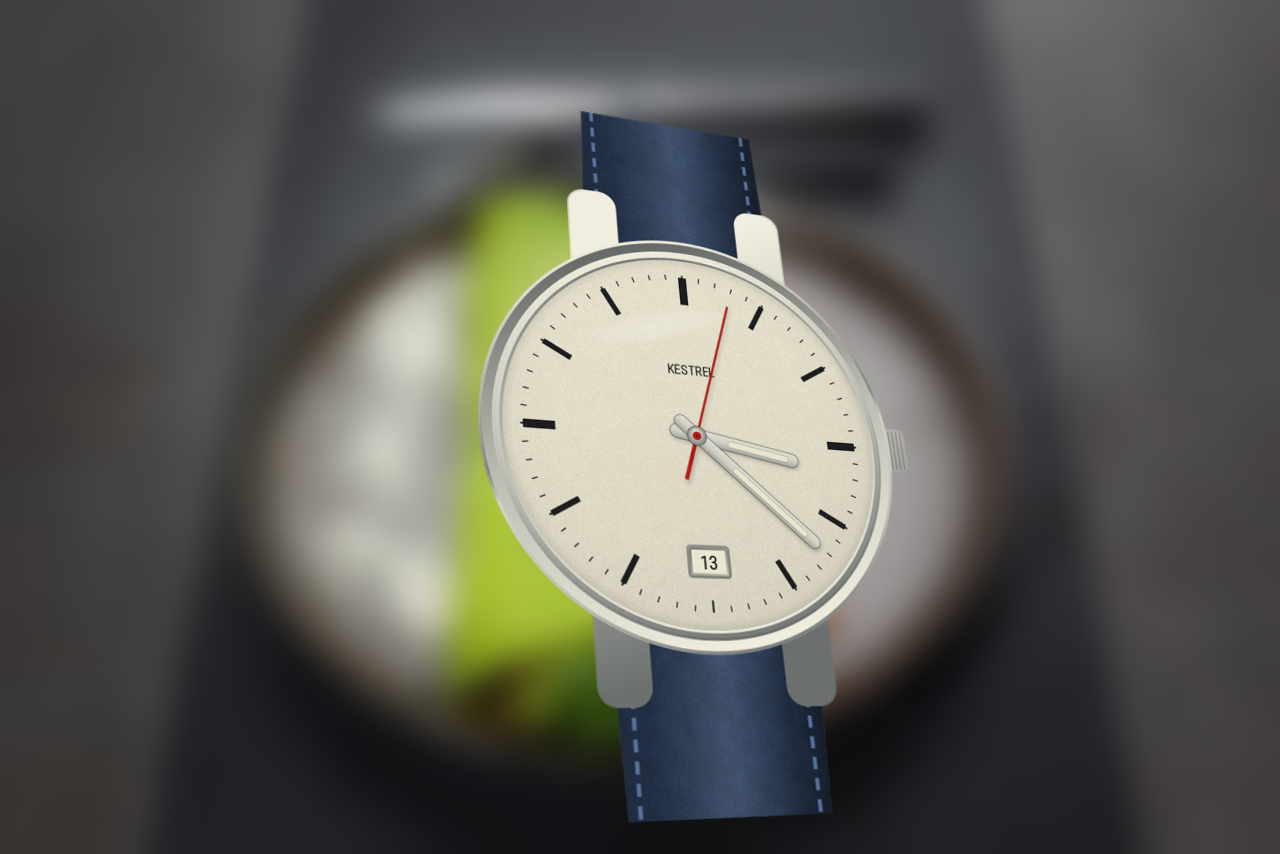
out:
3 h 22 min 03 s
